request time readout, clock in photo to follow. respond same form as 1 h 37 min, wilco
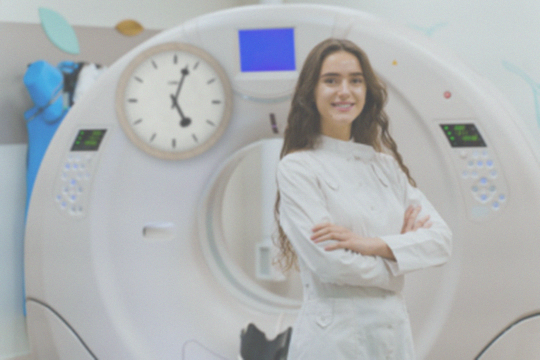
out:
5 h 03 min
